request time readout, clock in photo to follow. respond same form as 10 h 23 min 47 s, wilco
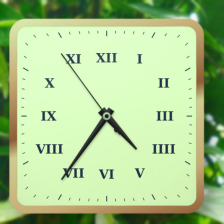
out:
4 h 35 min 54 s
